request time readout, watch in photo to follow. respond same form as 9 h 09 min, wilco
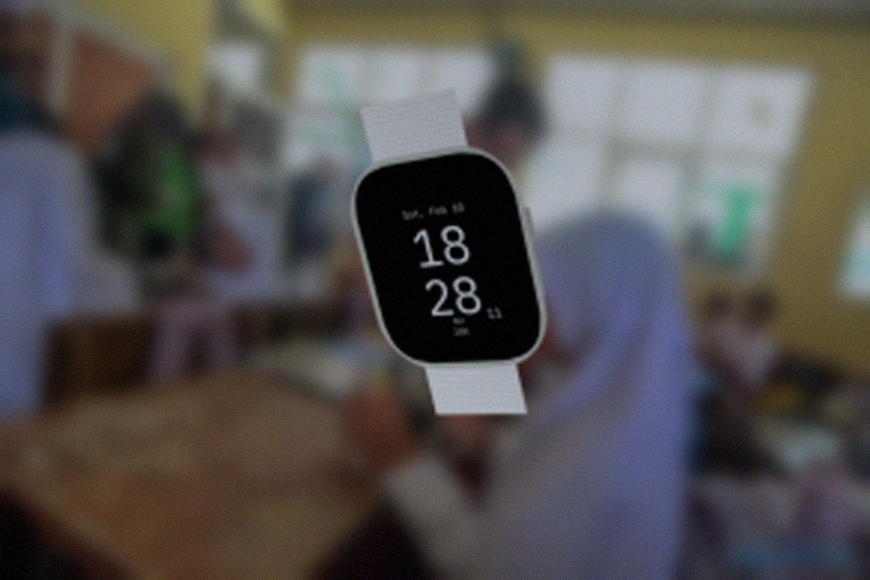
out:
18 h 28 min
